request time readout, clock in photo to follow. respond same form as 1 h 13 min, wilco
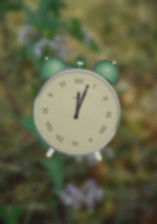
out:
12 h 03 min
